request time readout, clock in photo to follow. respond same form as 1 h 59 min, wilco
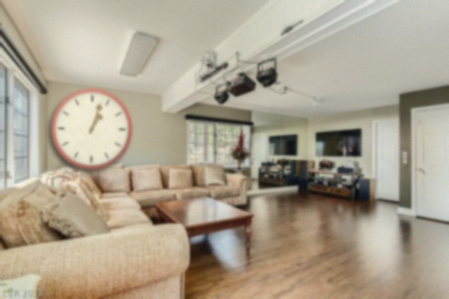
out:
1 h 03 min
